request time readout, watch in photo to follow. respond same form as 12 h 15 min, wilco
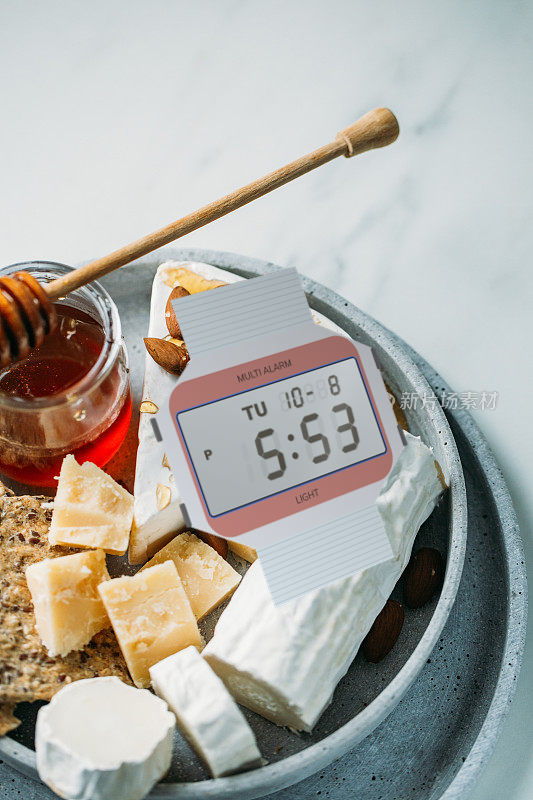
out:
5 h 53 min
